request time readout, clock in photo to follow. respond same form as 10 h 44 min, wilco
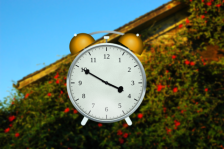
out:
3 h 50 min
